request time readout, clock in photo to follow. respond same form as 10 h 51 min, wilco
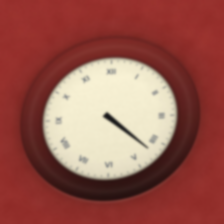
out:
4 h 22 min
